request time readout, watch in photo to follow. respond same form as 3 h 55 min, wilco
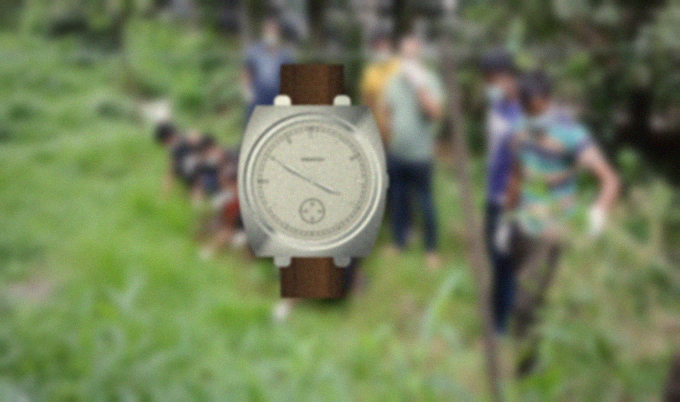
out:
3 h 50 min
